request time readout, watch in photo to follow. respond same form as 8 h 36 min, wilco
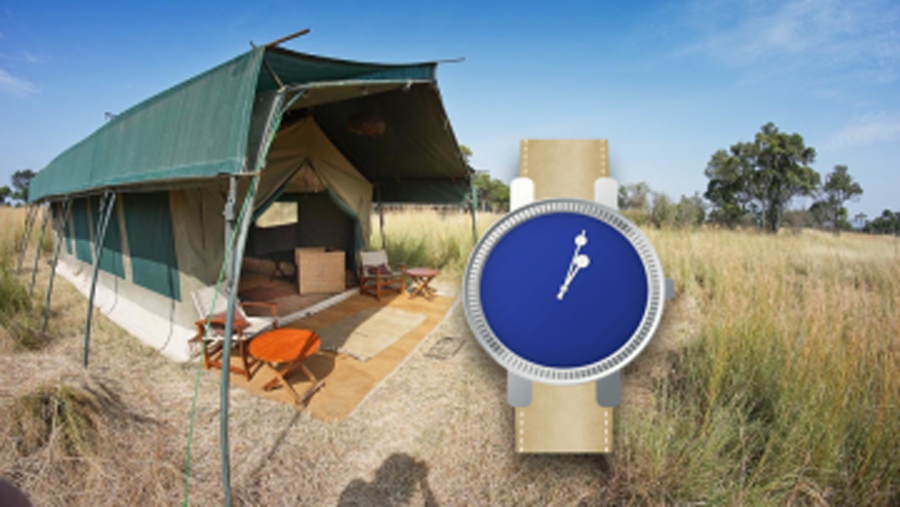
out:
1 h 03 min
